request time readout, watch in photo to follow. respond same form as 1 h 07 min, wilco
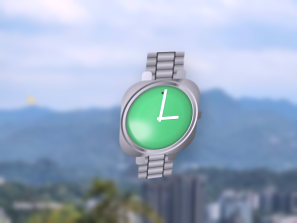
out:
3 h 01 min
